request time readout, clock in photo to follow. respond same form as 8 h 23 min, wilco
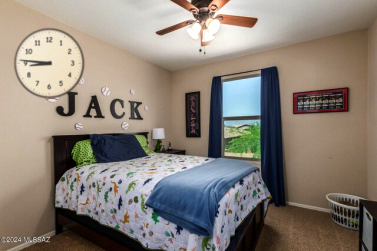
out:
8 h 46 min
